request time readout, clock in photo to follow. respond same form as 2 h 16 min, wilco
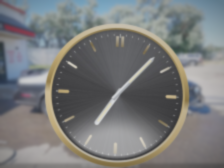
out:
7 h 07 min
